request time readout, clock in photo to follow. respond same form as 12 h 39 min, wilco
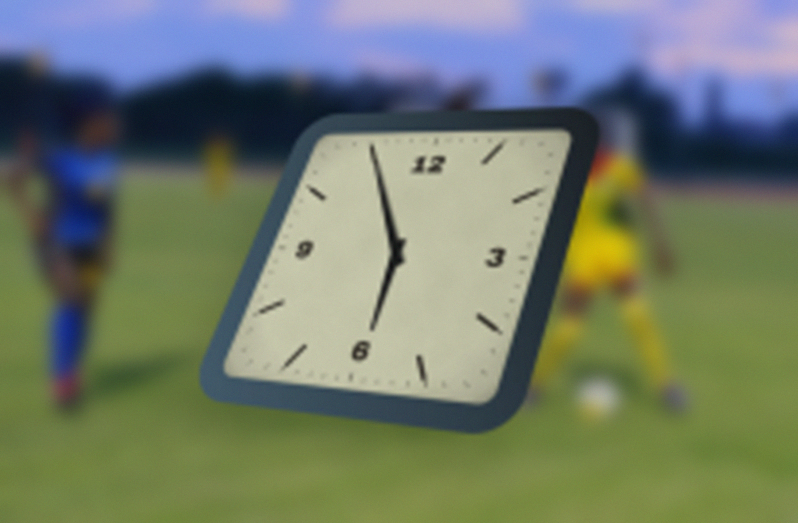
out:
5 h 55 min
